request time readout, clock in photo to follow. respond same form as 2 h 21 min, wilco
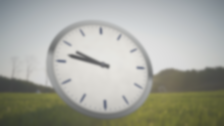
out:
9 h 47 min
